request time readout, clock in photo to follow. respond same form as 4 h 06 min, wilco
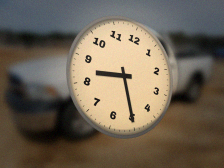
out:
8 h 25 min
